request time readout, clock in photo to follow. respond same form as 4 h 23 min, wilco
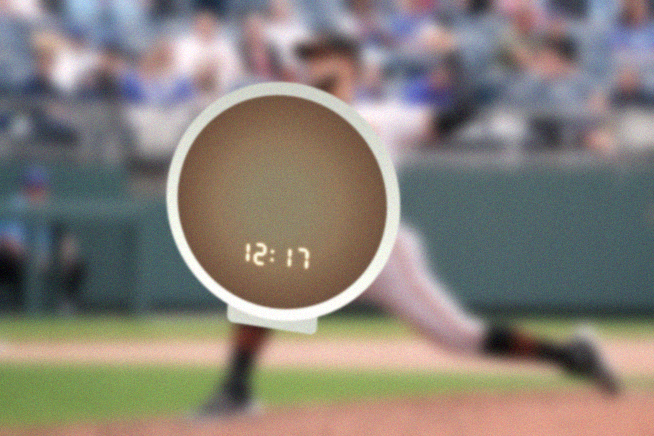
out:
12 h 17 min
